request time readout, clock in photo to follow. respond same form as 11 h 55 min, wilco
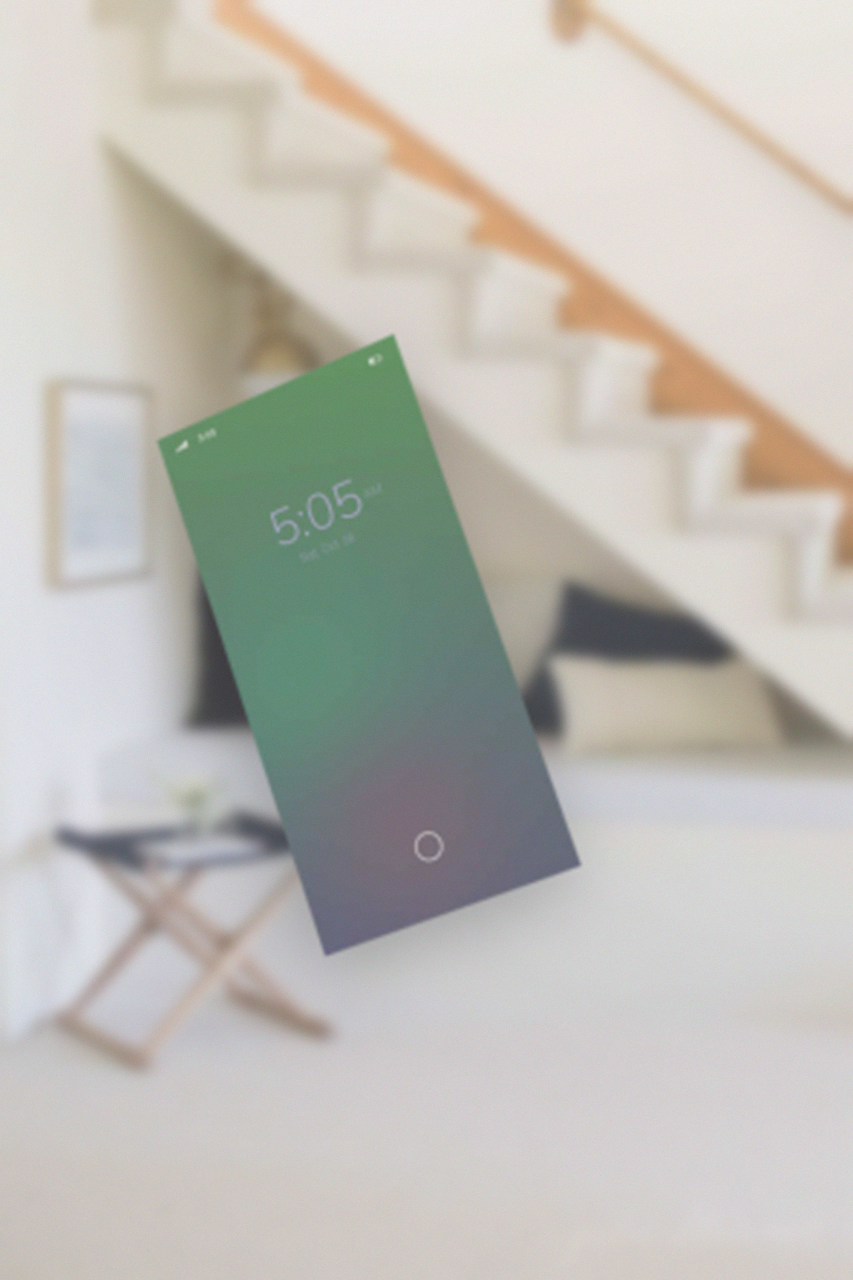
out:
5 h 05 min
